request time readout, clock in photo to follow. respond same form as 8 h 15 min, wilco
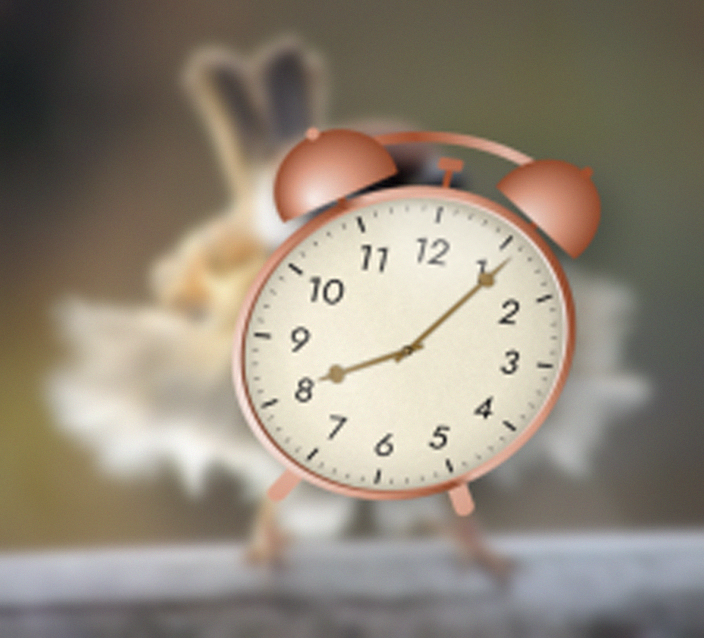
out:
8 h 06 min
